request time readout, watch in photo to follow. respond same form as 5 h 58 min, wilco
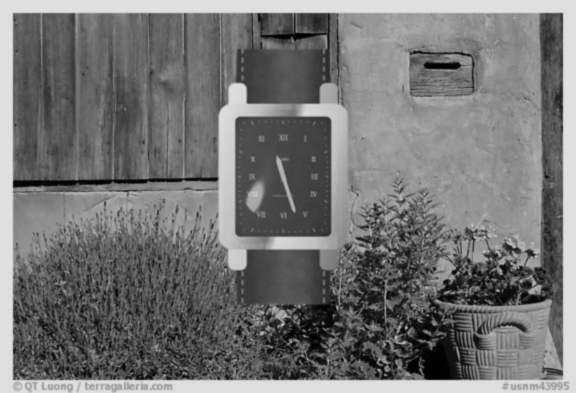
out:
11 h 27 min
